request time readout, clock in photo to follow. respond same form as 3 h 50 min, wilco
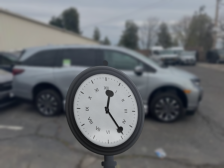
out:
12 h 24 min
